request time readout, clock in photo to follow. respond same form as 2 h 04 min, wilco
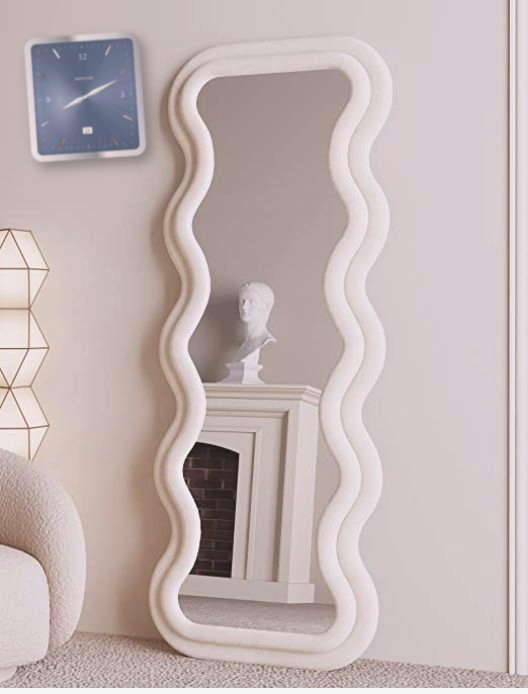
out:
8 h 11 min
